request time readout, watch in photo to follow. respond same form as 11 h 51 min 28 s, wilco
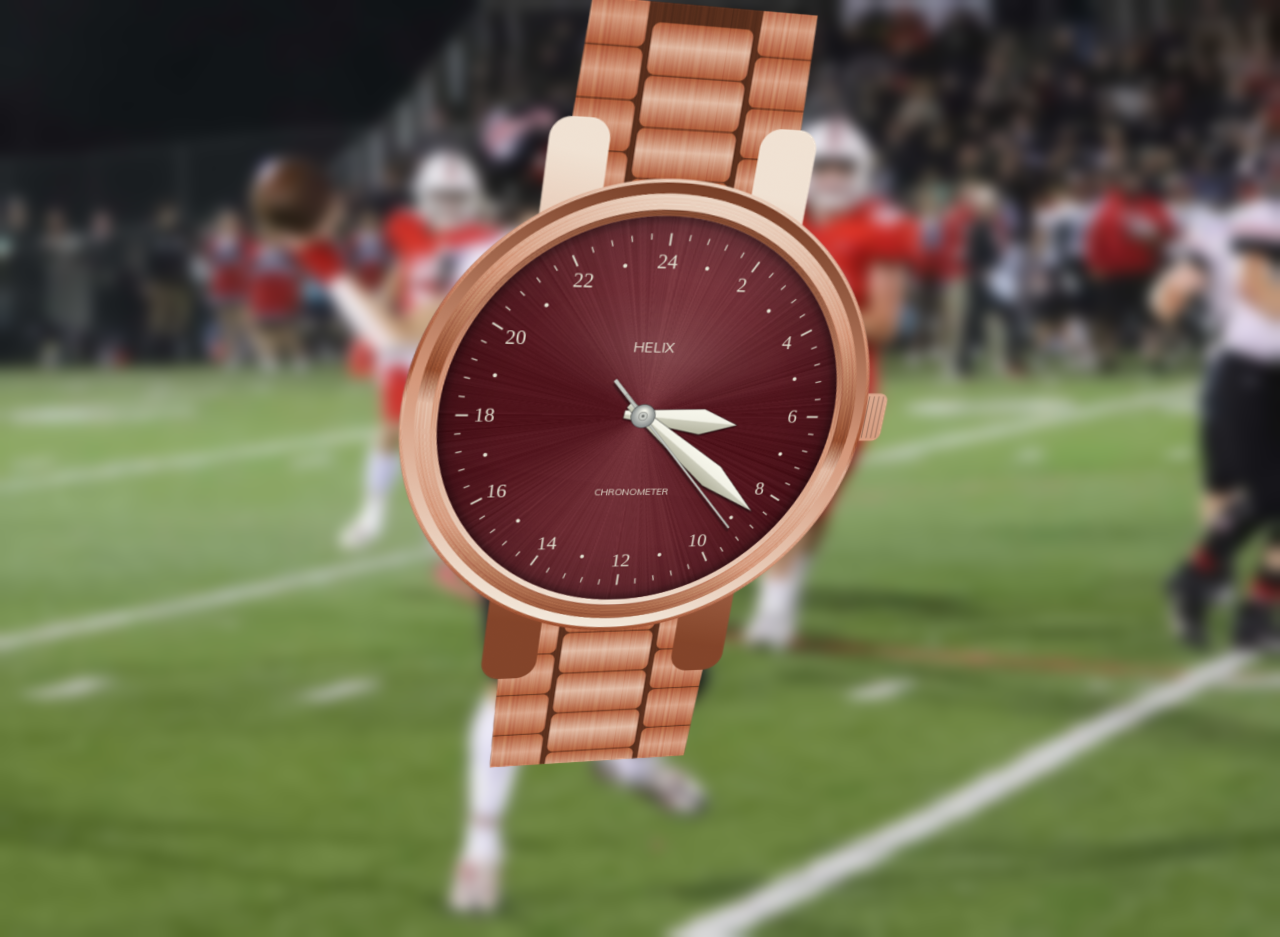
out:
6 h 21 min 23 s
